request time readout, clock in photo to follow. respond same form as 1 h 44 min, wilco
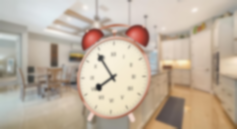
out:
7 h 54 min
